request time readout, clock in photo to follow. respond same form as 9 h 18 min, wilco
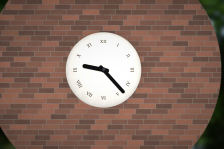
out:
9 h 23 min
